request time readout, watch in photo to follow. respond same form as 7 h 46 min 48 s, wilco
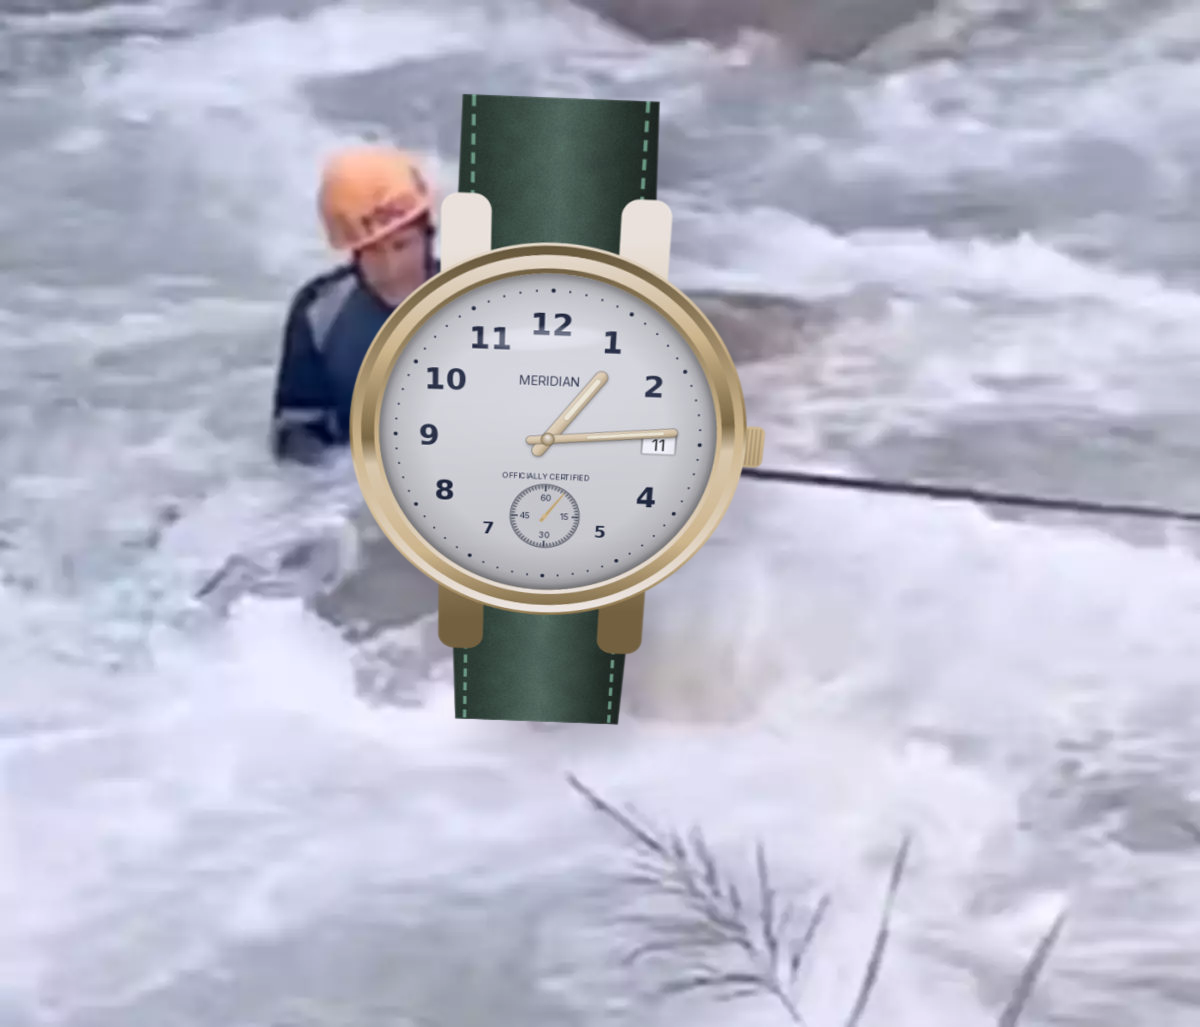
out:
1 h 14 min 06 s
